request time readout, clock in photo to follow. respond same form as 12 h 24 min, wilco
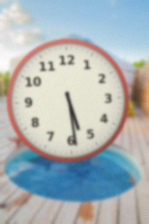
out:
5 h 29 min
